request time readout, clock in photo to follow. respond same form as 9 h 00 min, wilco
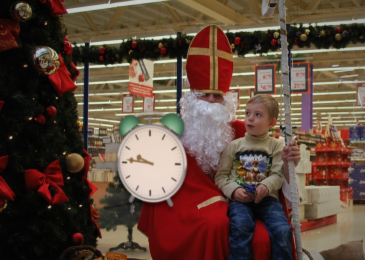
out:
9 h 46 min
